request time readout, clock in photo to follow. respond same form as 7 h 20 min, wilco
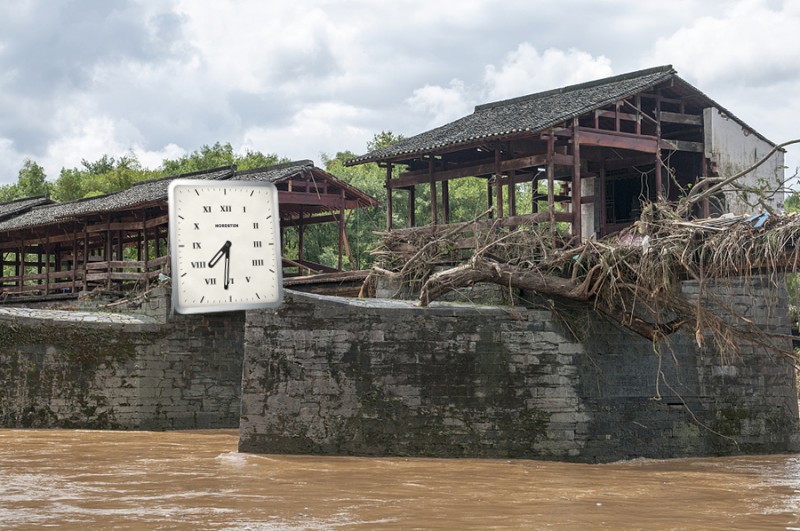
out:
7 h 31 min
